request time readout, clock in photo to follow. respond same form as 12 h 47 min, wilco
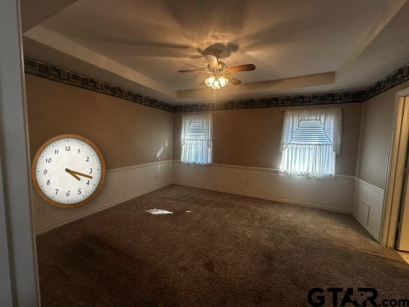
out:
4 h 18 min
